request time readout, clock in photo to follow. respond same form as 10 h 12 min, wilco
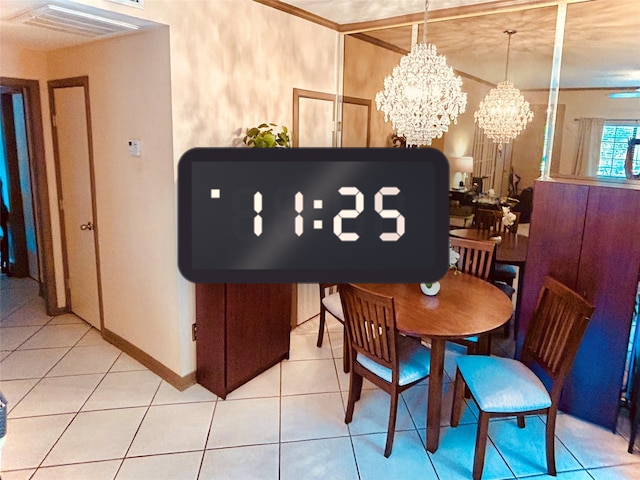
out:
11 h 25 min
